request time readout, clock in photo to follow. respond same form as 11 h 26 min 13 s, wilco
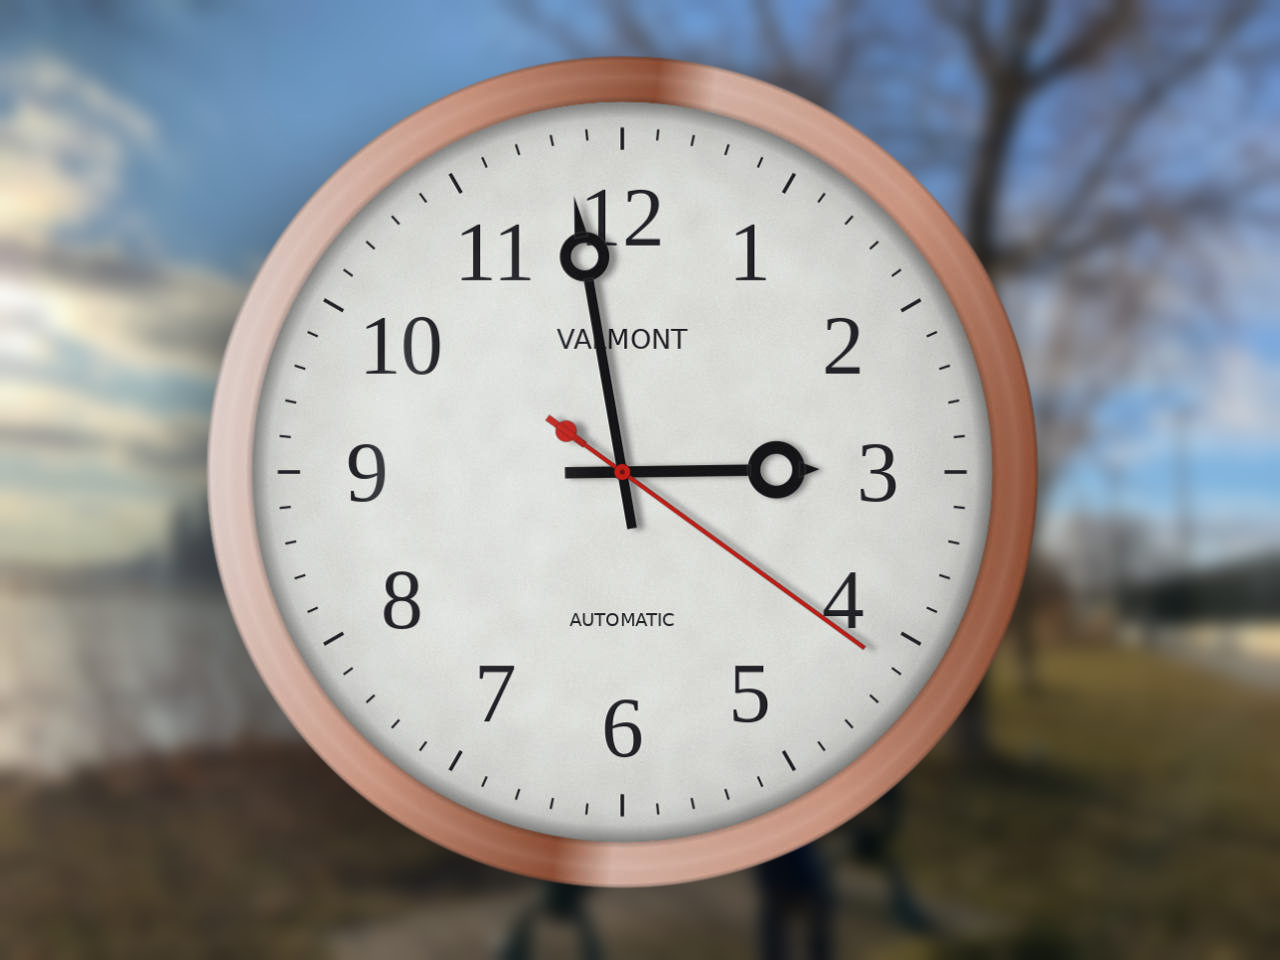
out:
2 h 58 min 21 s
